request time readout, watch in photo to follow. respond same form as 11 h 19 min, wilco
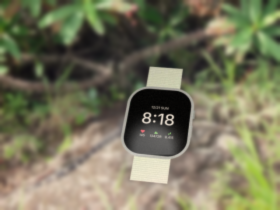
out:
8 h 18 min
